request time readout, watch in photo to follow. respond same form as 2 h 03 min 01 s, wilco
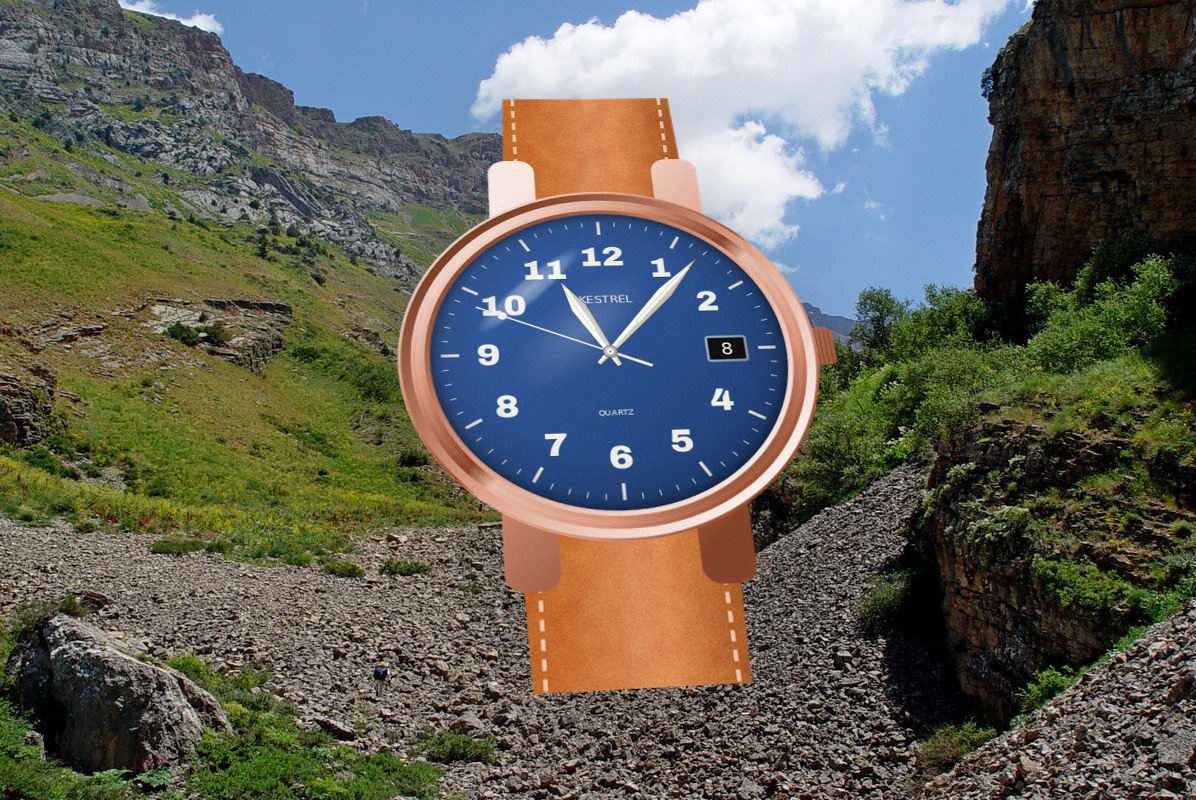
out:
11 h 06 min 49 s
